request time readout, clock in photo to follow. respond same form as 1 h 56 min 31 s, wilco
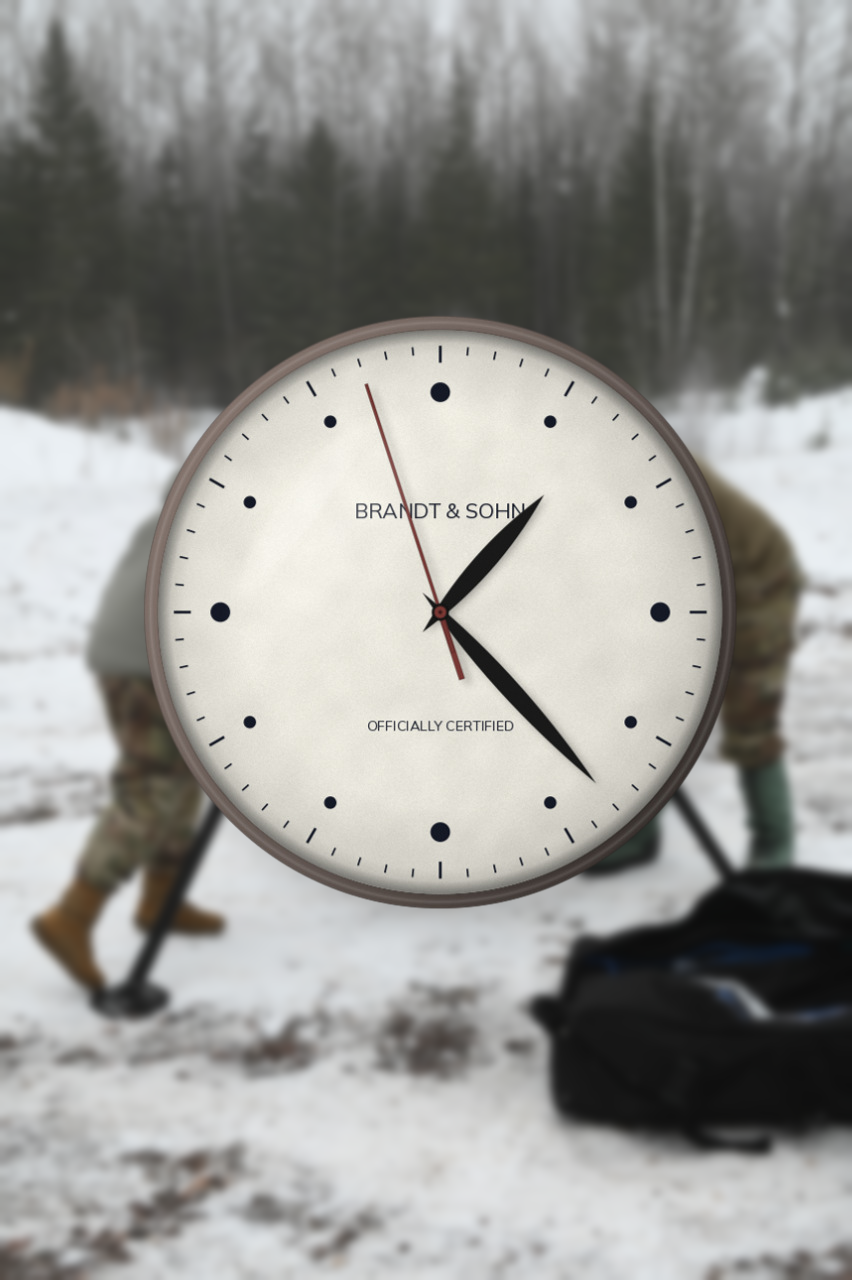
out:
1 h 22 min 57 s
